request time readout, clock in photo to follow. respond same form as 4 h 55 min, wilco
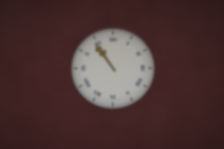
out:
10 h 54 min
